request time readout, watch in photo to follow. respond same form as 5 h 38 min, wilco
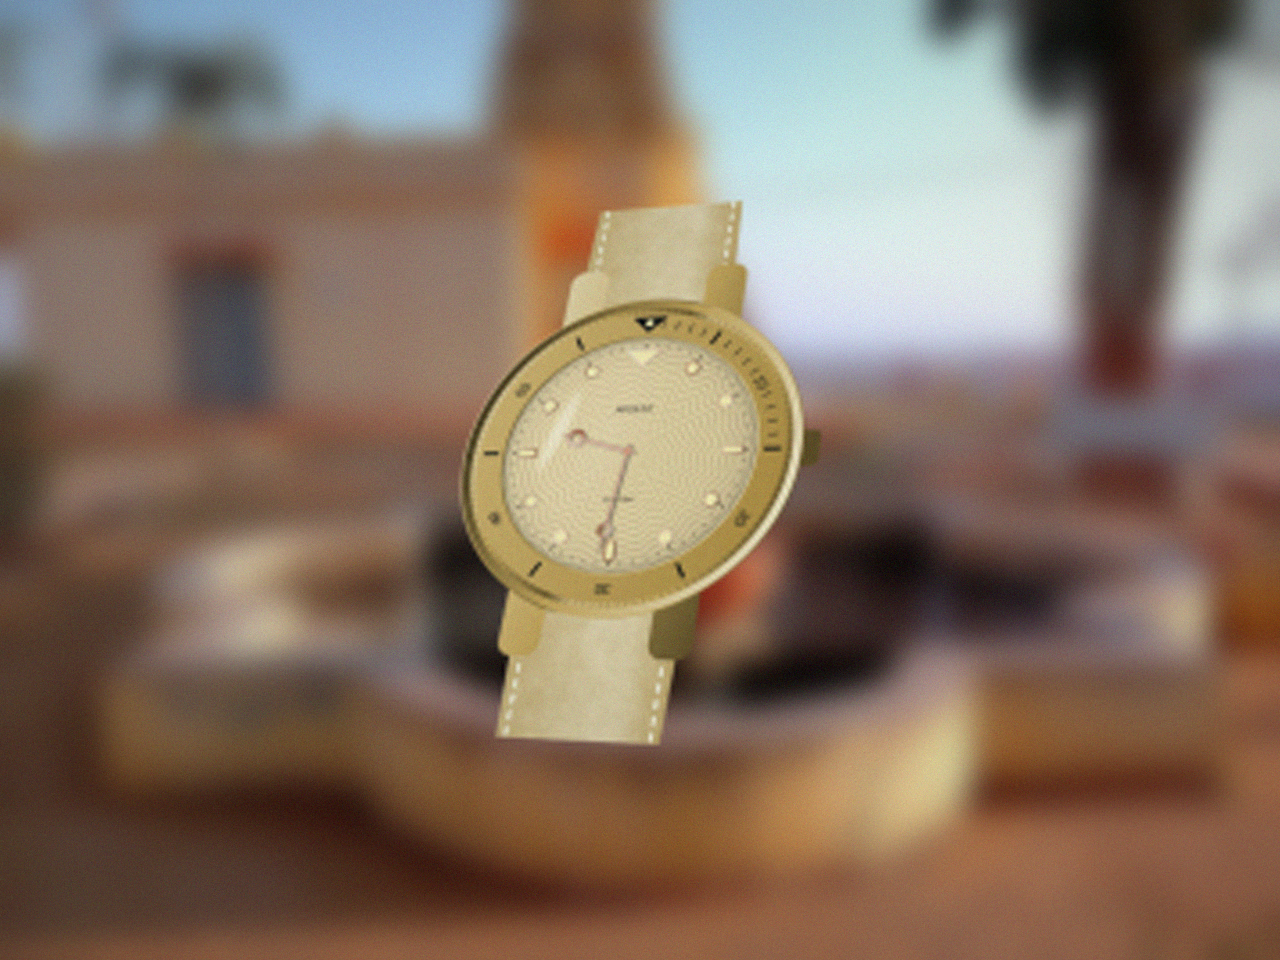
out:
9 h 31 min
